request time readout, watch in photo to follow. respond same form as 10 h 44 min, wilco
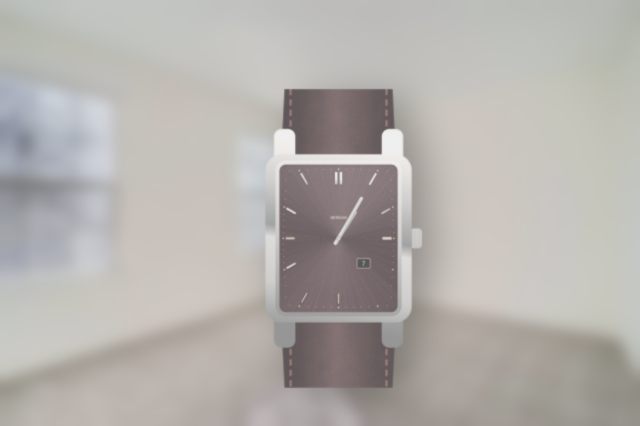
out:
1 h 05 min
